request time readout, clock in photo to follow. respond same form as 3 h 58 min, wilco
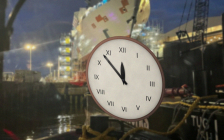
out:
11 h 53 min
